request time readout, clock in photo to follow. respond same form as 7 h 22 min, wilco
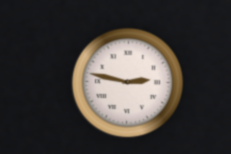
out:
2 h 47 min
